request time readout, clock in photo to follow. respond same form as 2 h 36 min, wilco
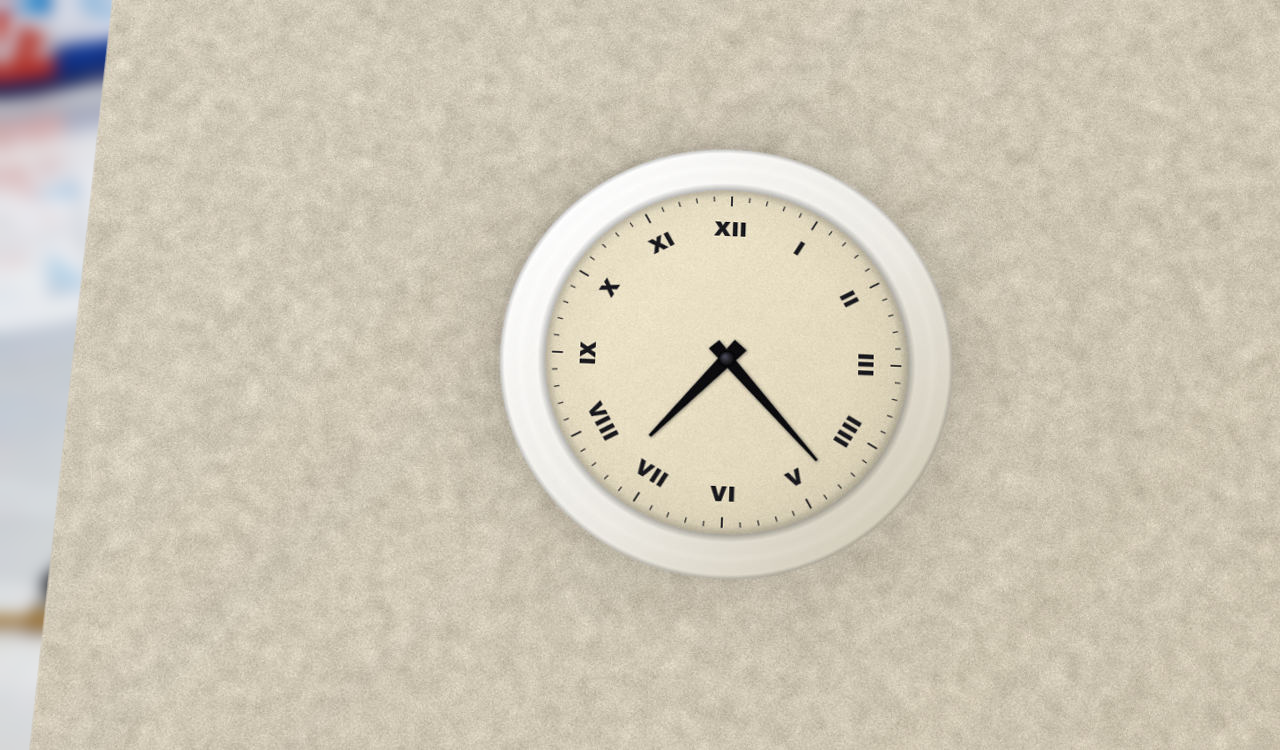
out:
7 h 23 min
